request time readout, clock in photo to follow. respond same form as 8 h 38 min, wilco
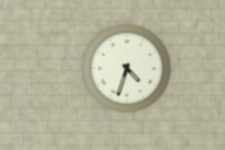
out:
4 h 33 min
